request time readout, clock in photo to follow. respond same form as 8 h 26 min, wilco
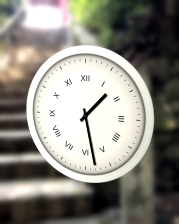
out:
1 h 28 min
